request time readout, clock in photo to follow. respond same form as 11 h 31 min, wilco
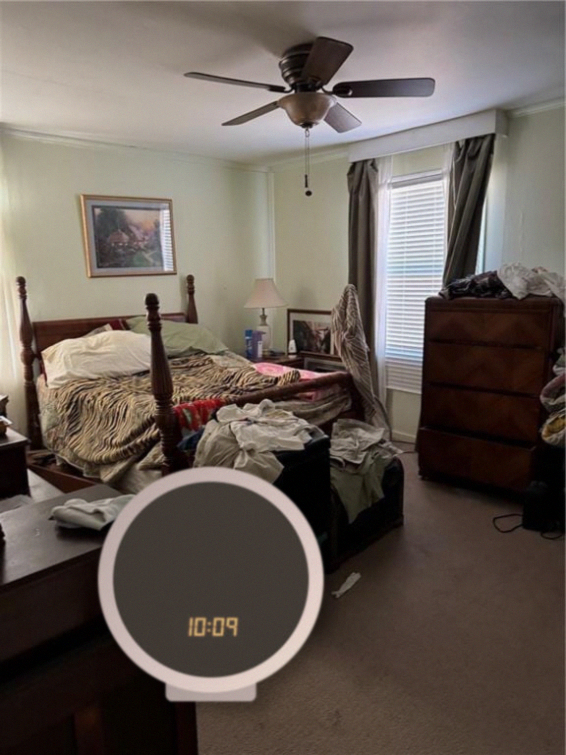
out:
10 h 09 min
